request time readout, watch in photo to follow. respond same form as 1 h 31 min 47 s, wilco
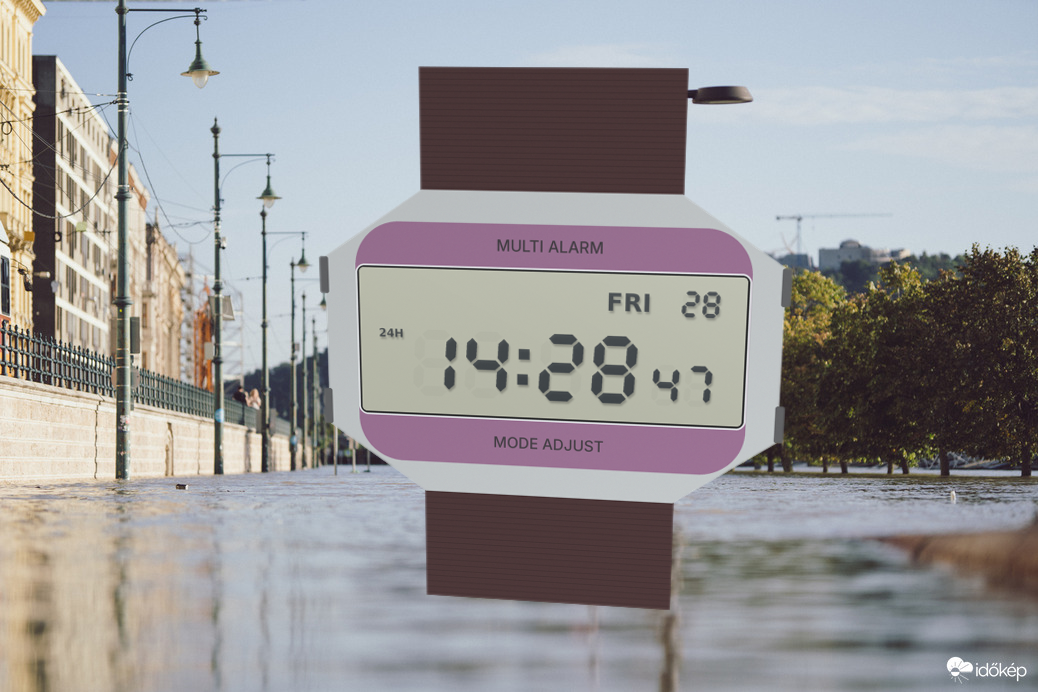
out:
14 h 28 min 47 s
